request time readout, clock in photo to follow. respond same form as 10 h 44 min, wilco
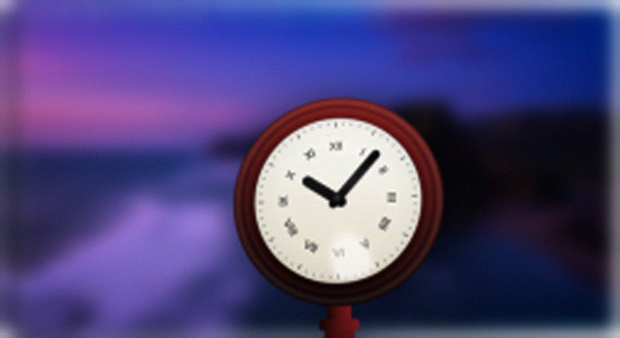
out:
10 h 07 min
